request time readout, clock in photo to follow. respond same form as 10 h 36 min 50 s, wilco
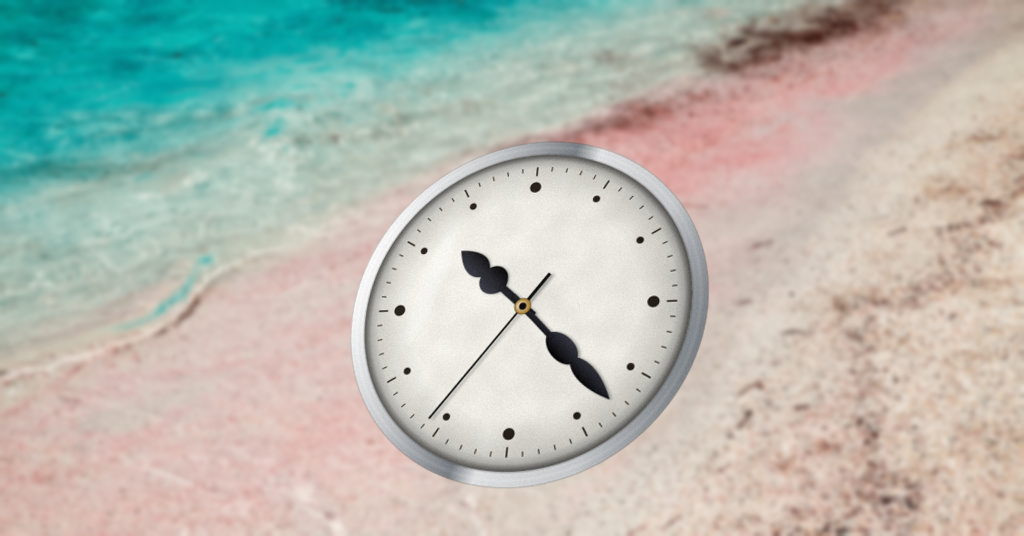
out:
10 h 22 min 36 s
